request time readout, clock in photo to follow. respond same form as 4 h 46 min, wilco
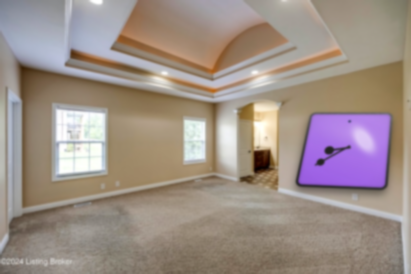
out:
8 h 39 min
